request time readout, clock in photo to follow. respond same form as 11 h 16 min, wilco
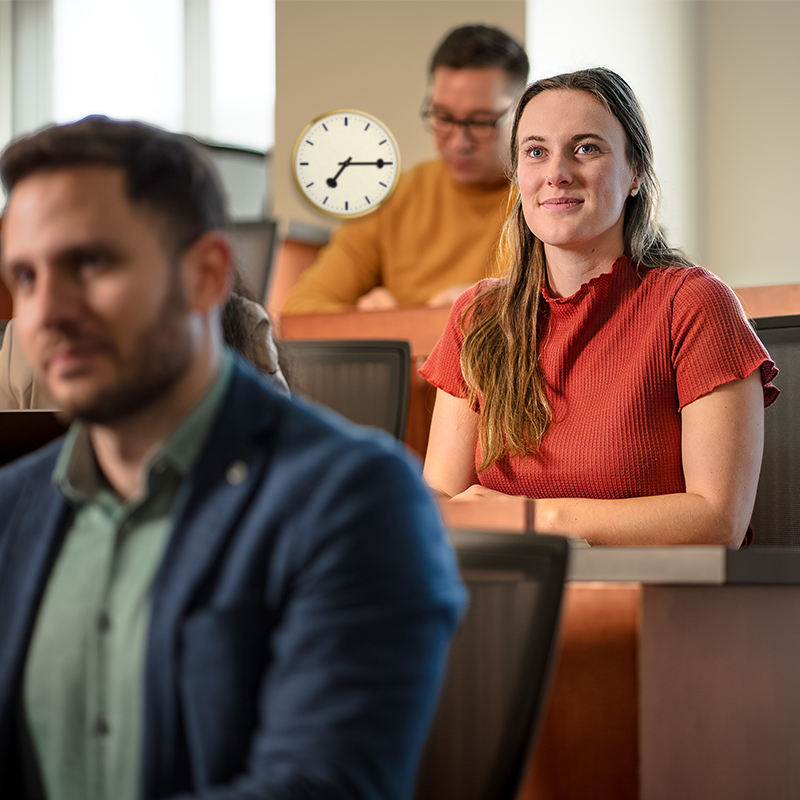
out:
7 h 15 min
